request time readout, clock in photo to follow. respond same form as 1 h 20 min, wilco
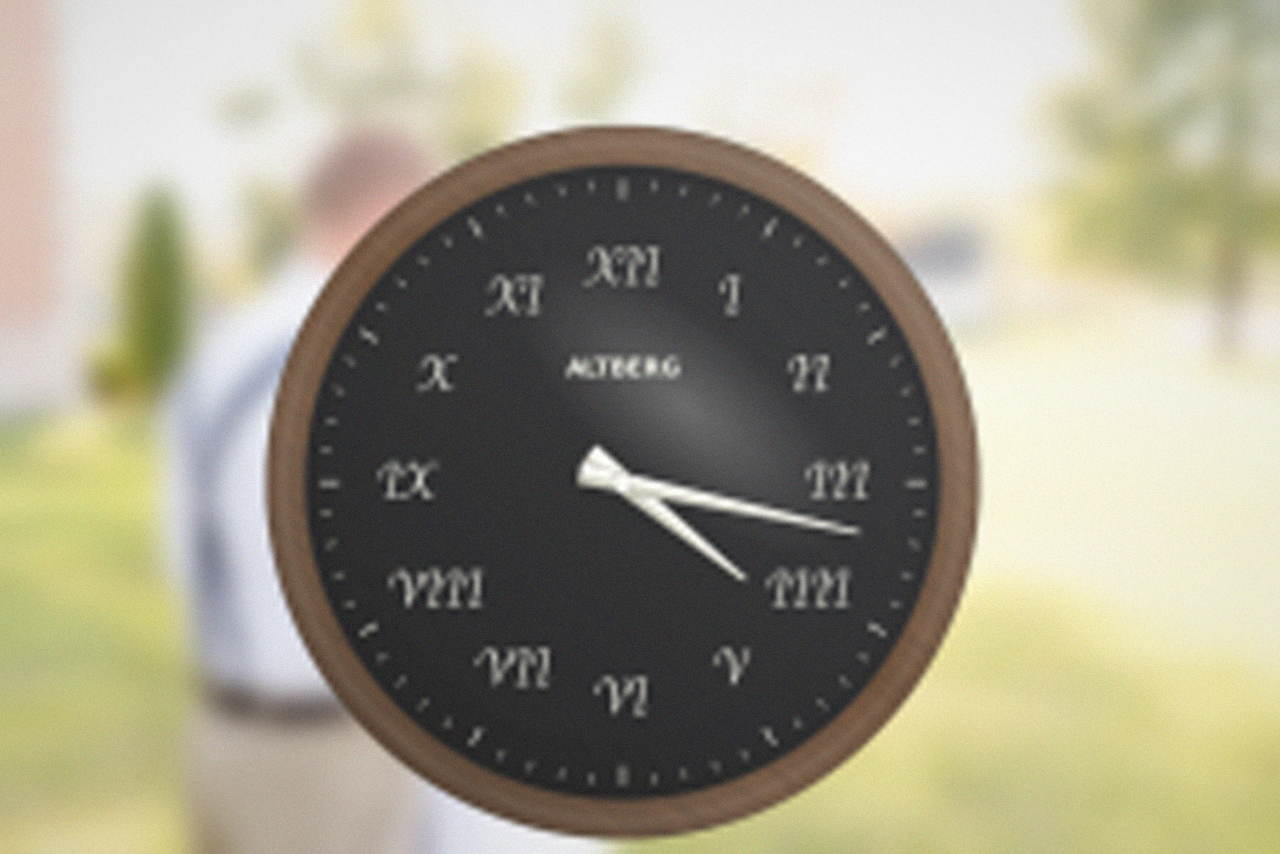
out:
4 h 17 min
